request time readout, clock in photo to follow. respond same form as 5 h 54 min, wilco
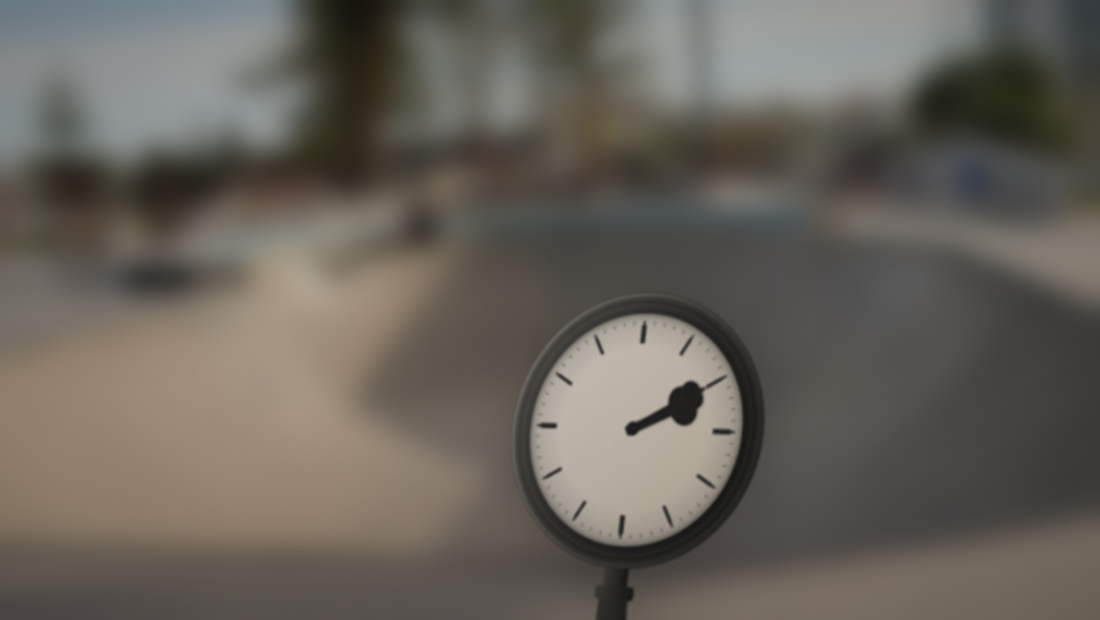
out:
2 h 10 min
